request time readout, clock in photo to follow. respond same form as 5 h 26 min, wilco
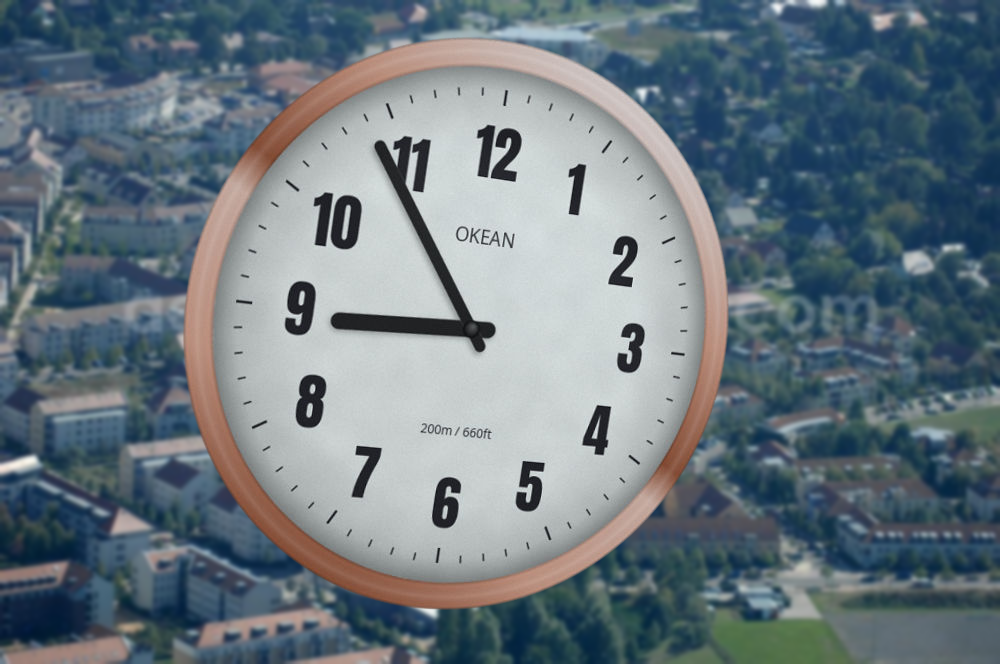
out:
8 h 54 min
